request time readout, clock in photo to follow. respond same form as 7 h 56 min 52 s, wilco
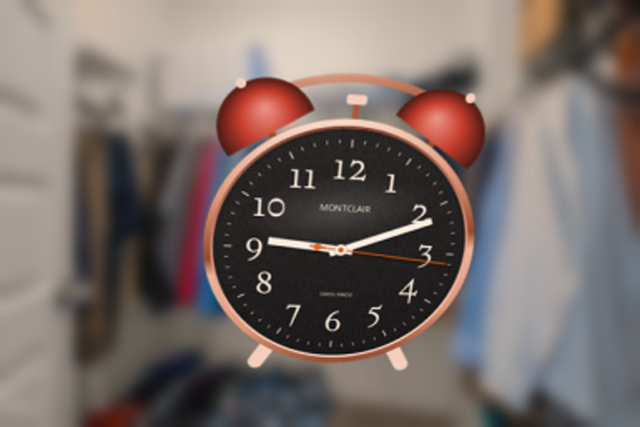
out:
9 h 11 min 16 s
